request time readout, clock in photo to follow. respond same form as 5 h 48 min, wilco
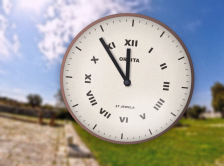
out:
11 h 54 min
